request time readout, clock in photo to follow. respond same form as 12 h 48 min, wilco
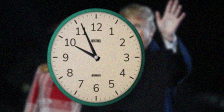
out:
9 h 56 min
